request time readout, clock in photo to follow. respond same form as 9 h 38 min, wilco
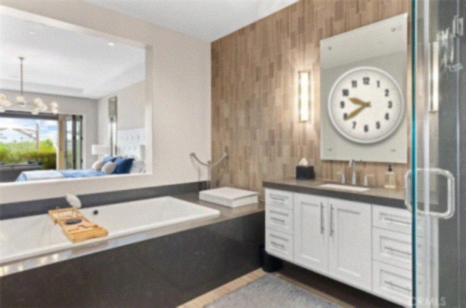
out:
9 h 39 min
